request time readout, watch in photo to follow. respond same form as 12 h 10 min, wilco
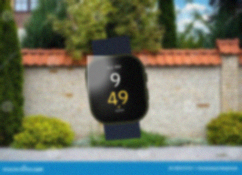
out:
9 h 49 min
